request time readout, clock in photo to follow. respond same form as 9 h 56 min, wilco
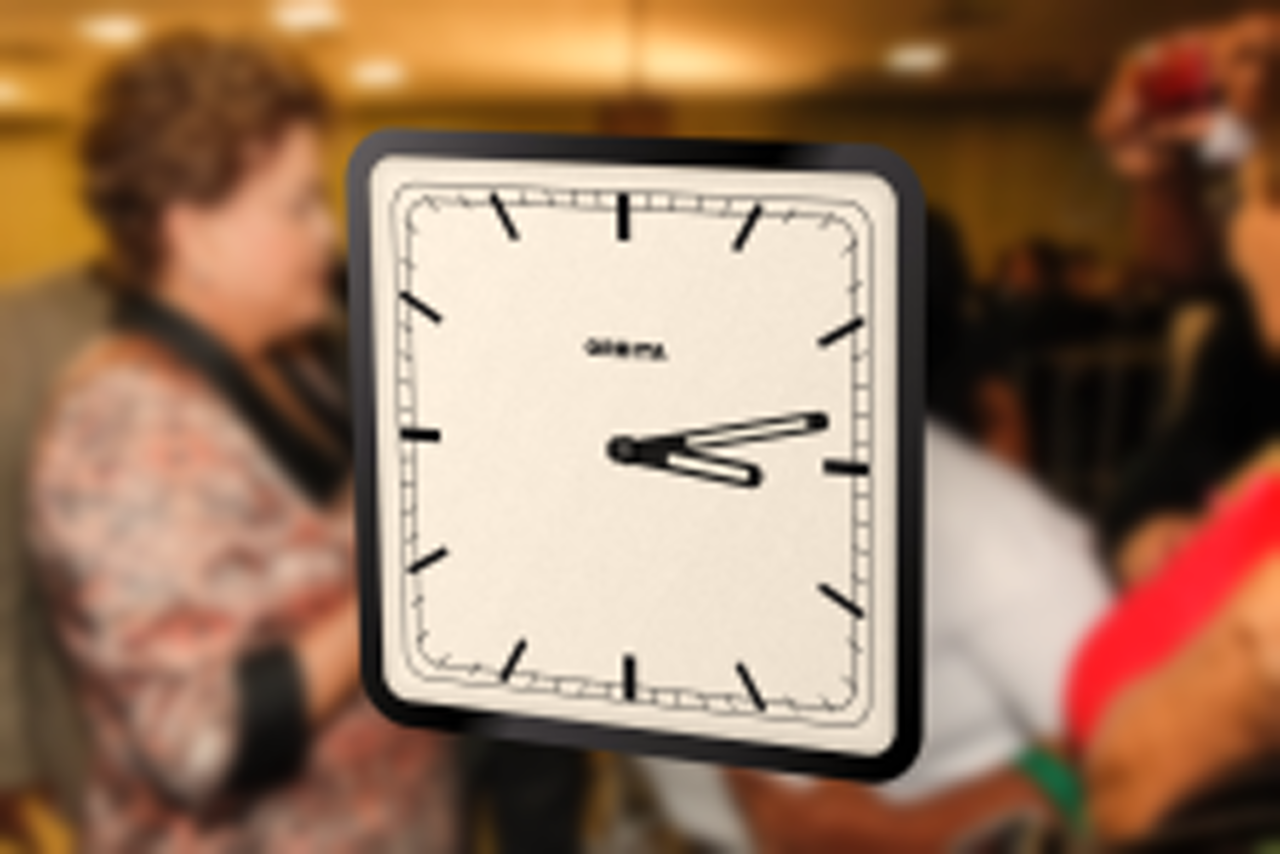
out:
3 h 13 min
